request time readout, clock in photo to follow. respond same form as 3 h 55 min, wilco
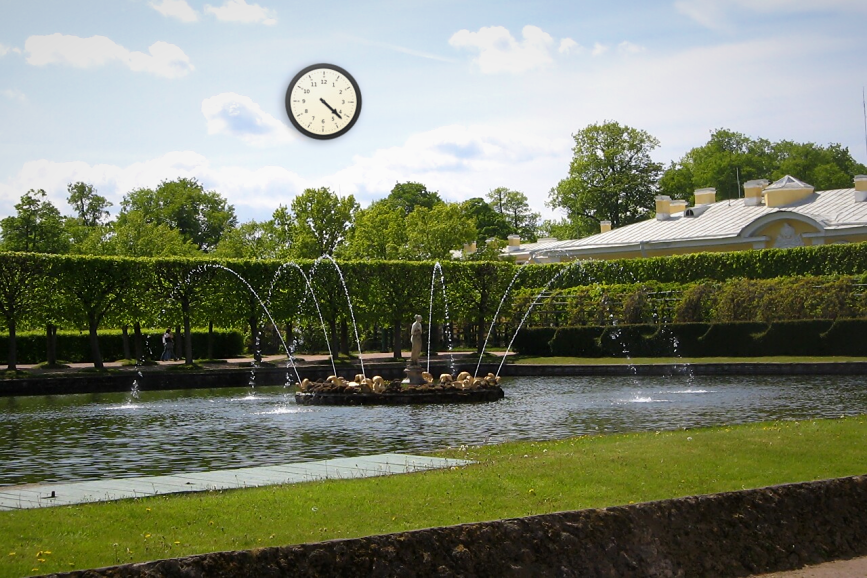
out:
4 h 22 min
